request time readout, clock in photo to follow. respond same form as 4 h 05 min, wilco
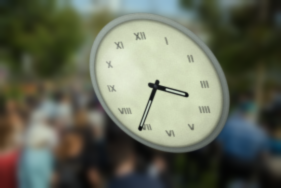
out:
3 h 36 min
